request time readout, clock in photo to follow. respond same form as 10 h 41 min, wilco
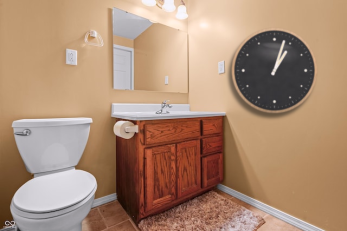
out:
1 h 03 min
